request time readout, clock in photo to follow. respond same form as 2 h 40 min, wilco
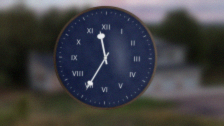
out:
11 h 35 min
